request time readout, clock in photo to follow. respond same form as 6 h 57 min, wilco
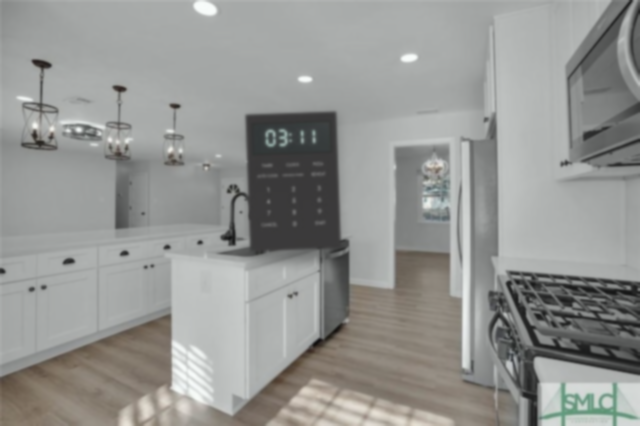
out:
3 h 11 min
